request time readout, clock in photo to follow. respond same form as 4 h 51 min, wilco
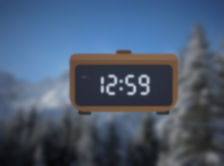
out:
12 h 59 min
